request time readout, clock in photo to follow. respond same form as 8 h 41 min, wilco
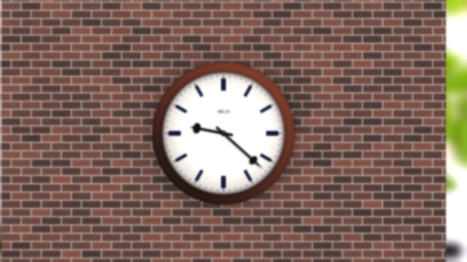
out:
9 h 22 min
